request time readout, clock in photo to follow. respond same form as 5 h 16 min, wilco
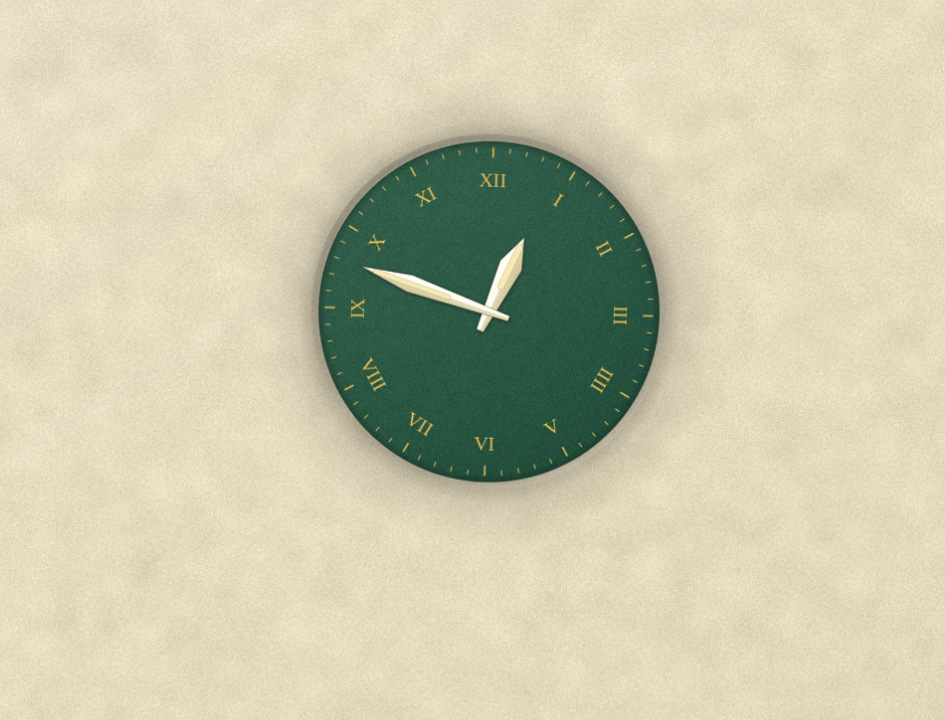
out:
12 h 48 min
